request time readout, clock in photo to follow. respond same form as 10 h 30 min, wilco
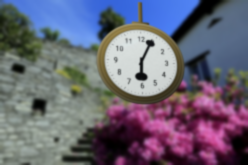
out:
6 h 04 min
